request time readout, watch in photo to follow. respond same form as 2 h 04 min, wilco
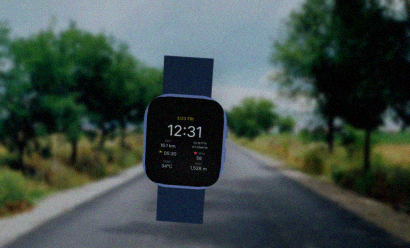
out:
12 h 31 min
